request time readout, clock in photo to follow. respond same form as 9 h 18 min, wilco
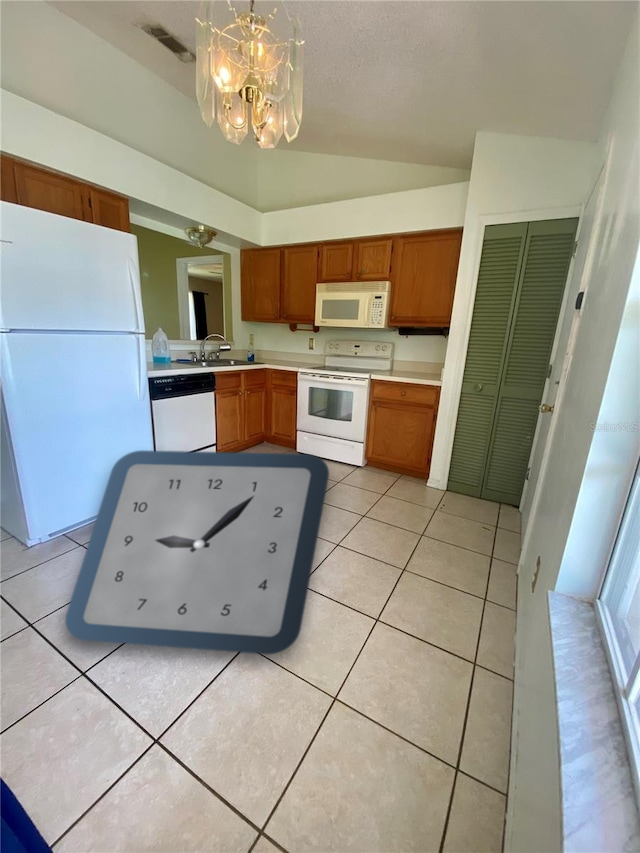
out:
9 h 06 min
